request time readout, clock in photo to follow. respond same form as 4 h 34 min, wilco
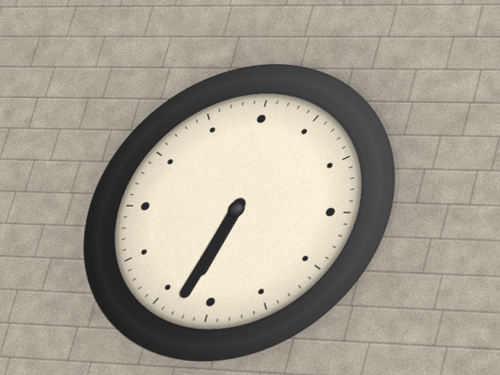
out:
6 h 33 min
